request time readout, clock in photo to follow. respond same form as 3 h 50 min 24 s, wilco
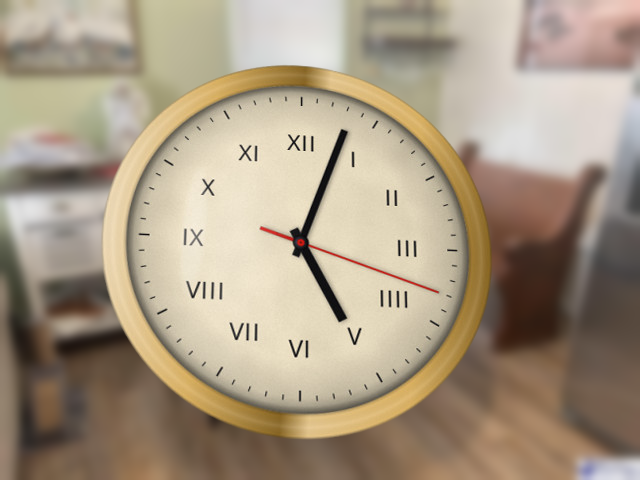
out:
5 h 03 min 18 s
